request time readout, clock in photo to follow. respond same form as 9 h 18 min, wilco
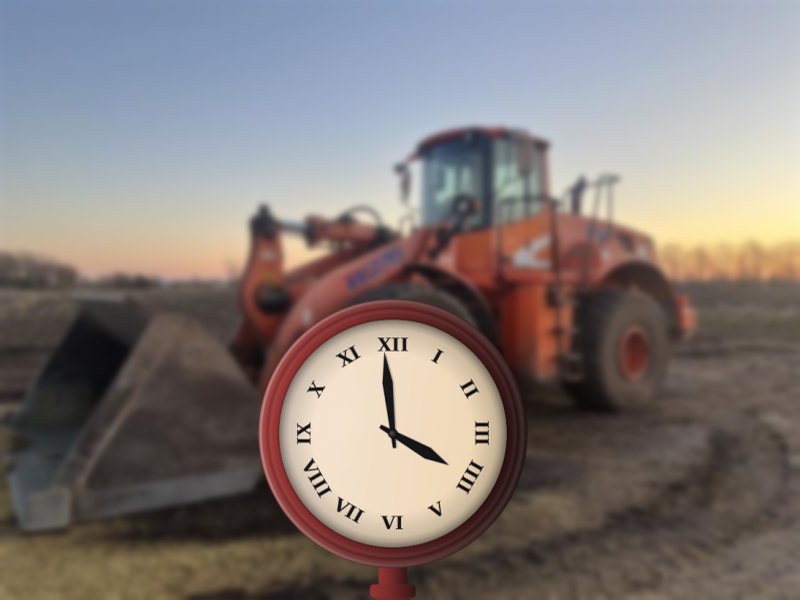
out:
3 h 59 min
